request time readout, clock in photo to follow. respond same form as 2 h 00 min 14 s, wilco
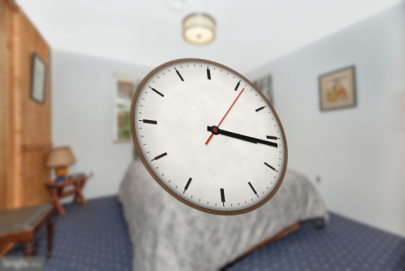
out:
3 h 16 min 06 s
